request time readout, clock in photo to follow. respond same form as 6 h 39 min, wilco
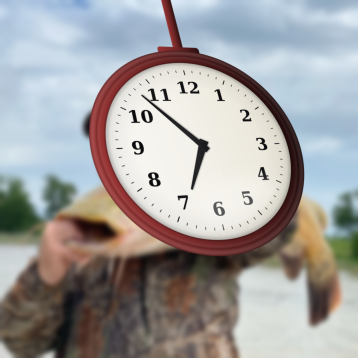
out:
6 h 53 min
